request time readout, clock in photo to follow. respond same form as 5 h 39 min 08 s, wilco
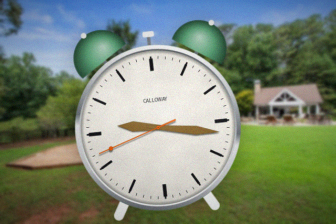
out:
9 h 16 min 42 s
